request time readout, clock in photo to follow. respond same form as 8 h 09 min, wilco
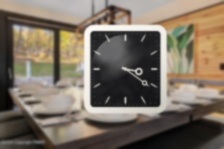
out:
3 h 21 min
